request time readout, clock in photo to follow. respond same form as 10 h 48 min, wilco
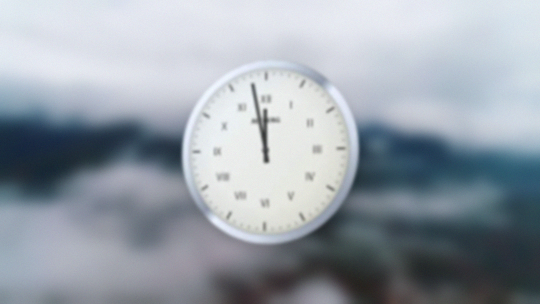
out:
11 h 58 min
